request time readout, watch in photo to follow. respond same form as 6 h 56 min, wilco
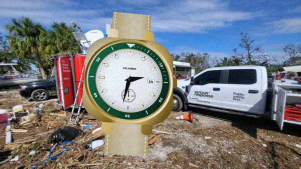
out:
2 h 32 min
